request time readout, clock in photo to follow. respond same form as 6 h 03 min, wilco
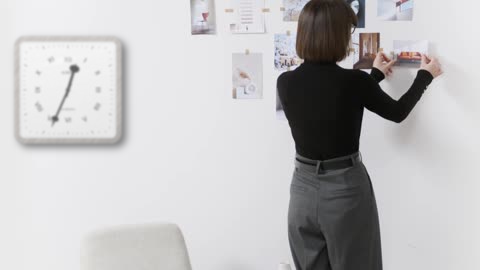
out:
12 h 34 min
